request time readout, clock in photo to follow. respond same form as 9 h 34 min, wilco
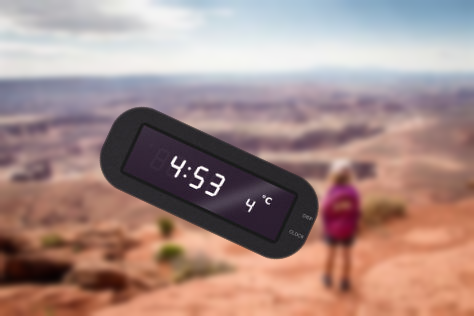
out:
4 h 53 min
